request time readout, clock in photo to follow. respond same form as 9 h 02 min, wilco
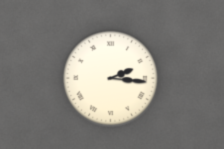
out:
2 h 16 min
